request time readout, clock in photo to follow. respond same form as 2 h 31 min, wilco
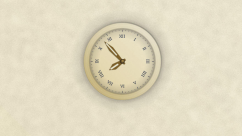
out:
7 h 53 min
